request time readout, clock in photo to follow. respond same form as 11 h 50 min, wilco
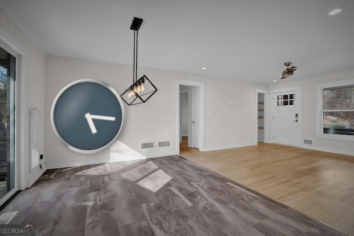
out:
5 h 16 min
